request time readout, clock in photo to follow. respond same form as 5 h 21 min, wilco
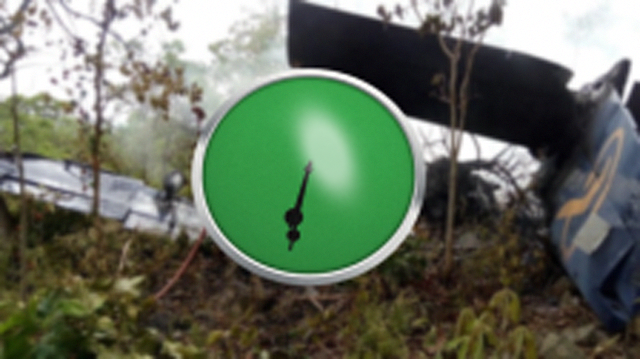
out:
6 h 32 min
